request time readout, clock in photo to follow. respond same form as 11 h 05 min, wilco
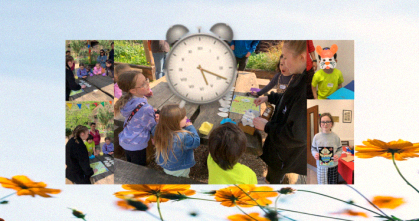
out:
5 h 19 min
